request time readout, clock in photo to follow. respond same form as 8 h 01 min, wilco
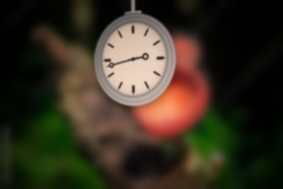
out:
2 h 43 min
